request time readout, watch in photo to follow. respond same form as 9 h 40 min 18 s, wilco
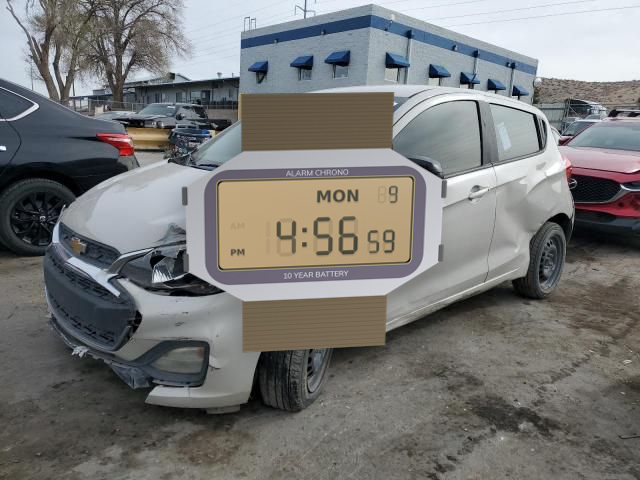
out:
4 h 56 min 59 s
